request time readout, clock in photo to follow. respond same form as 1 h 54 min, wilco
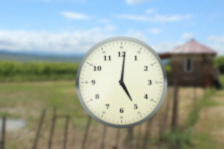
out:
5 h 01 min
